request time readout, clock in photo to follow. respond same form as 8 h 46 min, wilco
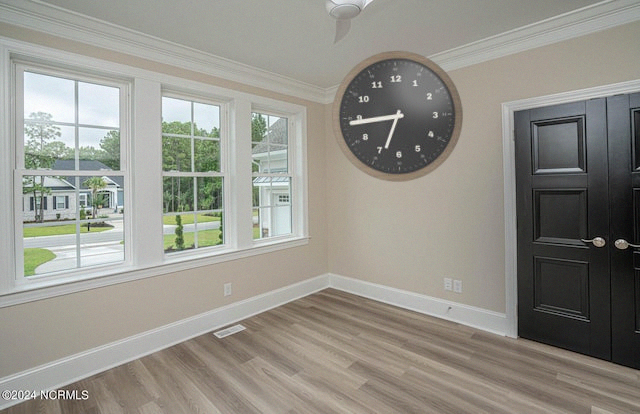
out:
6 h 44 min
